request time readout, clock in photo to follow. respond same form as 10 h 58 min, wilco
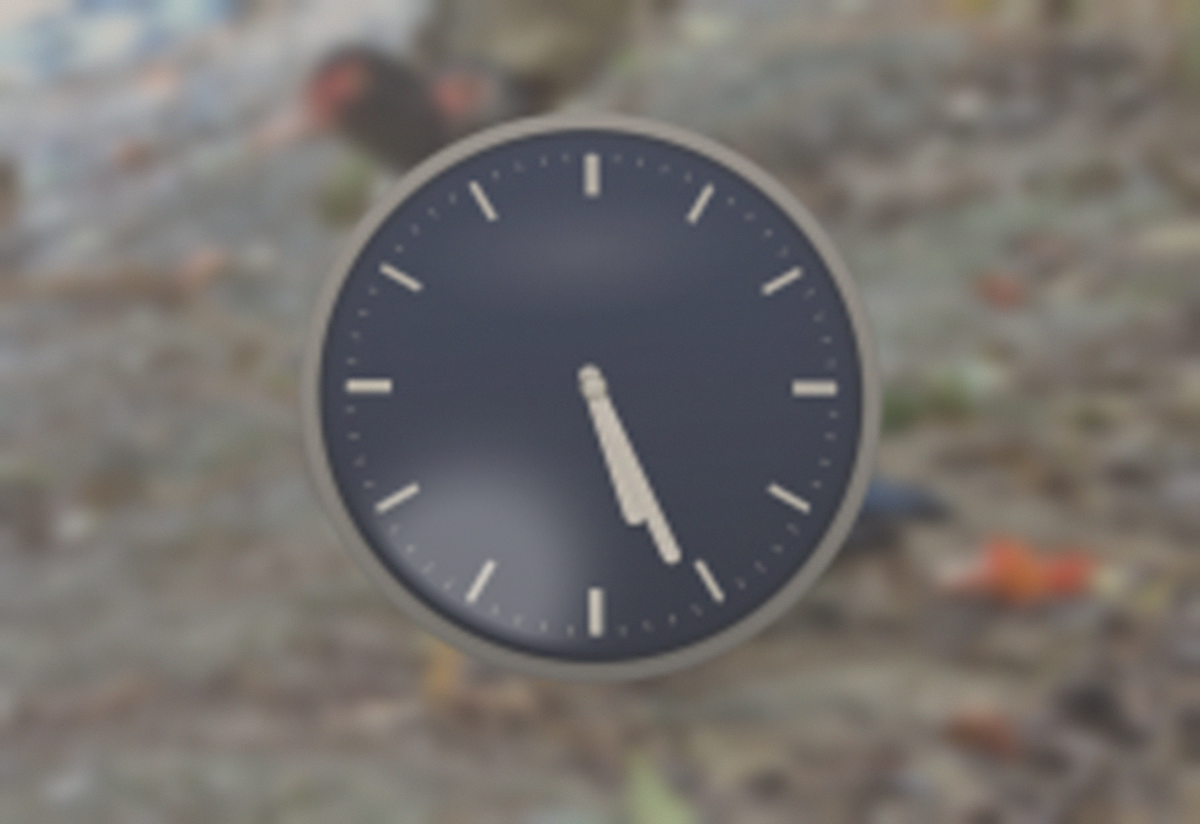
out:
5 h 26 min
